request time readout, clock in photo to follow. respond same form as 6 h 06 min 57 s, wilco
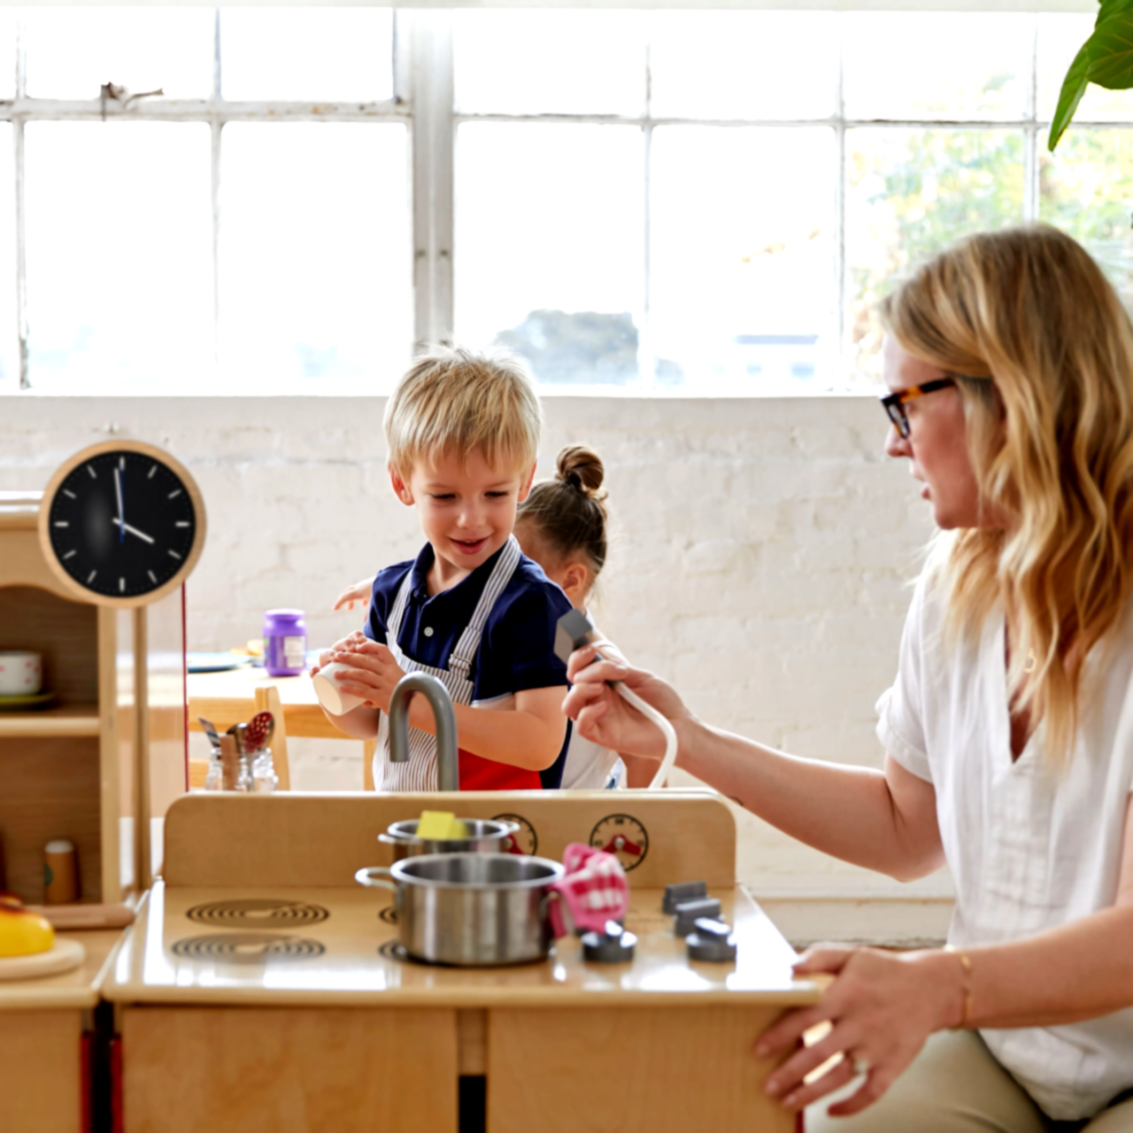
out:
3 h 59 min 00 s
